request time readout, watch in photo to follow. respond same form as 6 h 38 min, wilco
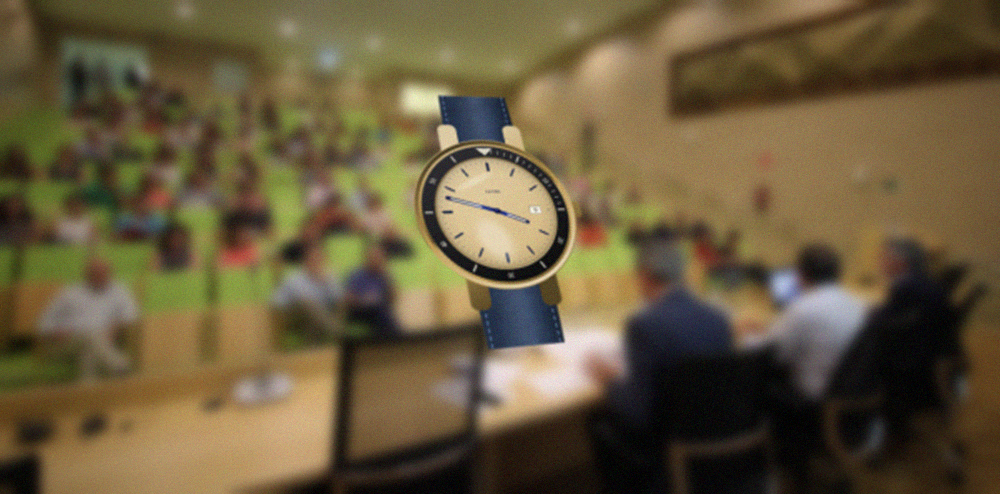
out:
3 h 48 min
